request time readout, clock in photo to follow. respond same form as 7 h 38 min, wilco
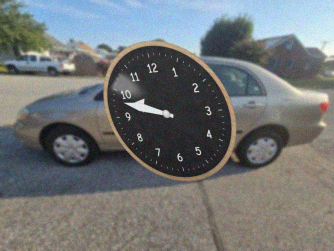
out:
9 h 48 min
